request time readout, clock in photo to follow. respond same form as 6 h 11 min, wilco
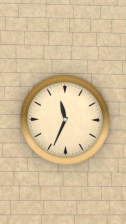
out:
11 h 34 min
